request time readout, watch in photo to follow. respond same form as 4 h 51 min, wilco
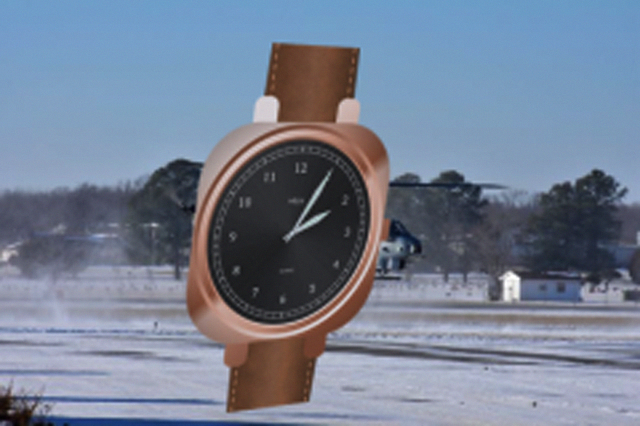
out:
2 h 05 min
